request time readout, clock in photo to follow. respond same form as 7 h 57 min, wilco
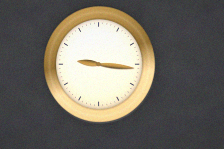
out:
9 h 16 min
